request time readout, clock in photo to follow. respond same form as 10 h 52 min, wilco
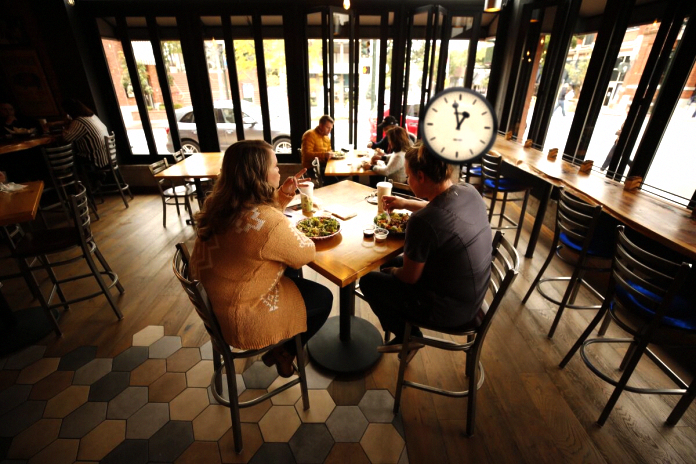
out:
12 h 58 min
